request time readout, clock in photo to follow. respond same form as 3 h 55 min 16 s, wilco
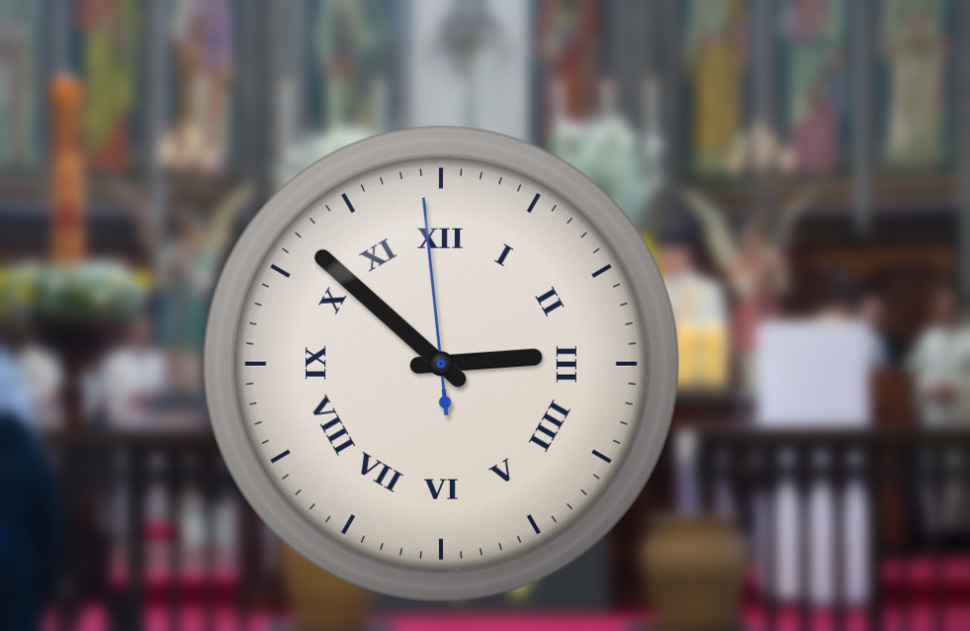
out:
2 h 51 min 59 s
